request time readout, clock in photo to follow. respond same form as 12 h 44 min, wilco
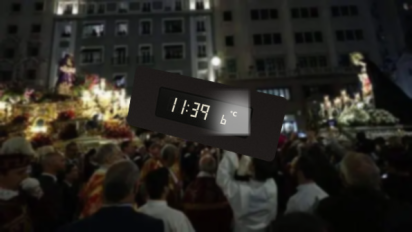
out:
11 h 39 min
